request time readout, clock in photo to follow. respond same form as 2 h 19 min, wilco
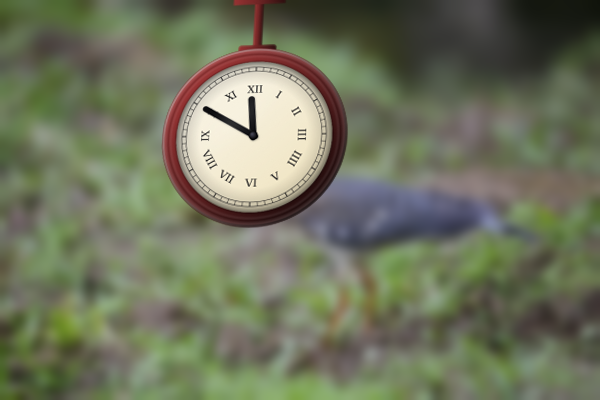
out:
11 h 50 min
